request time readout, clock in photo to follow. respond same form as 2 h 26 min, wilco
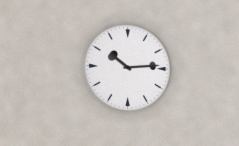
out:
10 h 14 min
